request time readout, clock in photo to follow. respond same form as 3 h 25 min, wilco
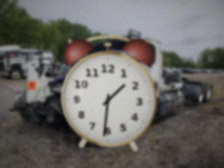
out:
1 h 31 min
